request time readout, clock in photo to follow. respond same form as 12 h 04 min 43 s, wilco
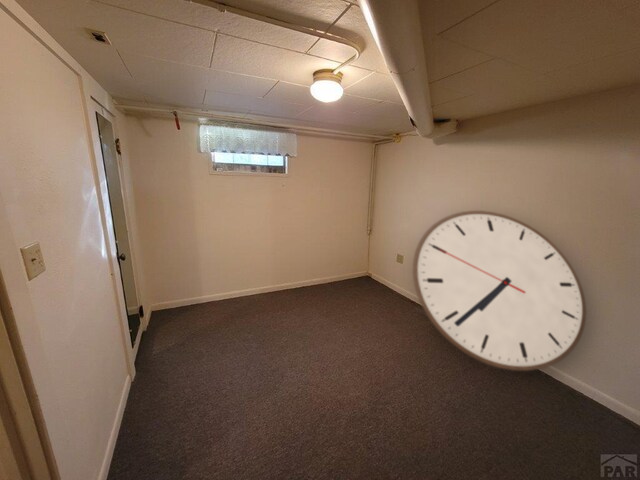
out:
7 h 38 min 50 s
